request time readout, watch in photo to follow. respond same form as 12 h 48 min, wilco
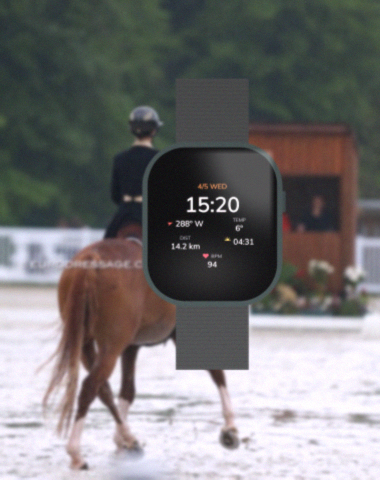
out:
15 h 20 min
